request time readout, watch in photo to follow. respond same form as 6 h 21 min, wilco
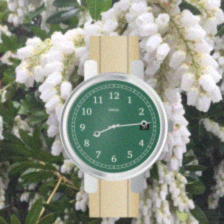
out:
8 h 14 min
